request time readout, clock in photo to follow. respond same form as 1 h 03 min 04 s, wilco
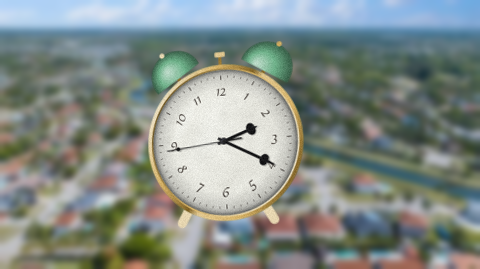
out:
2 h 19 min 44 s
